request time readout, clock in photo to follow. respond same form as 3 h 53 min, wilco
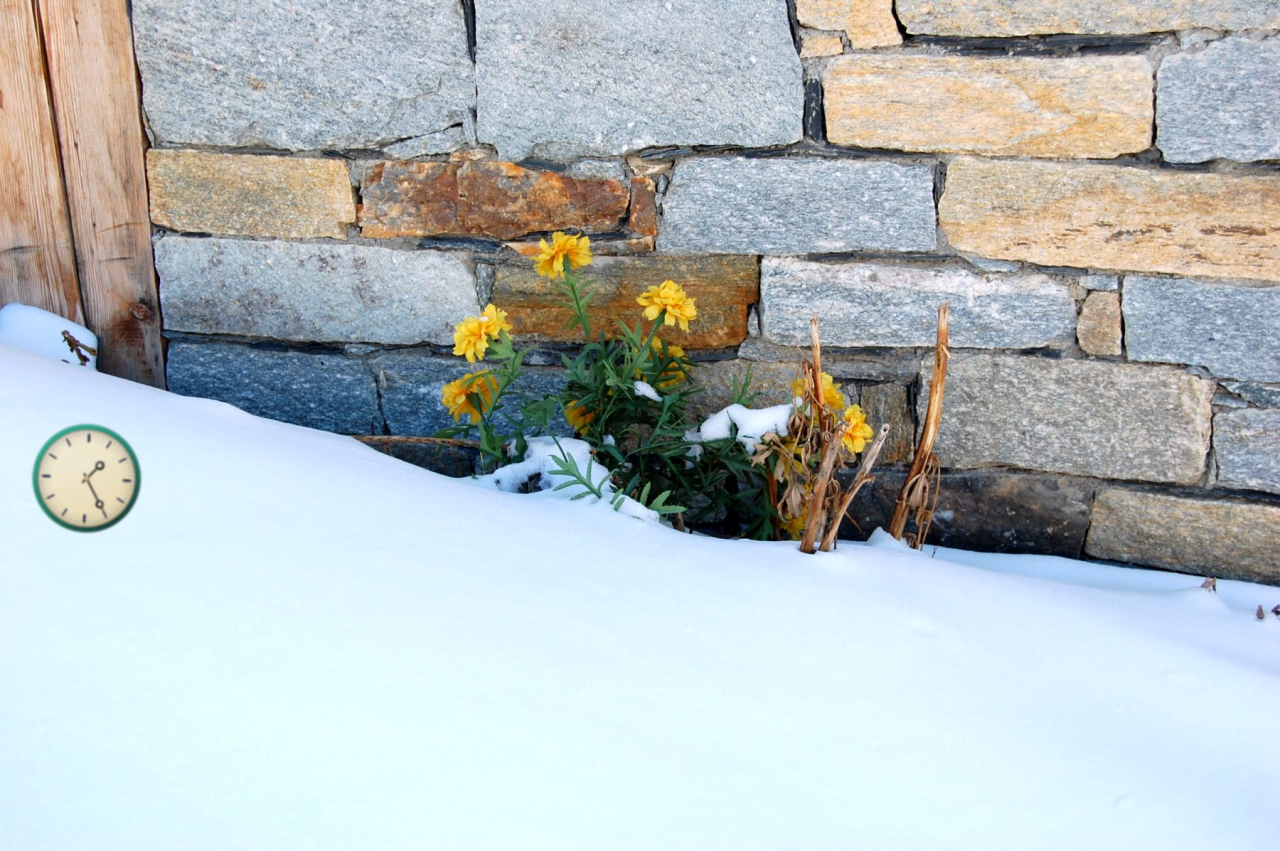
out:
1 h 25 min
